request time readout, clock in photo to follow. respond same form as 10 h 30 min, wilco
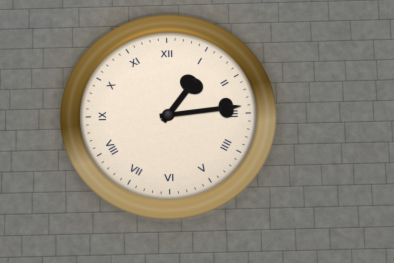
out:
1 h 14 min
